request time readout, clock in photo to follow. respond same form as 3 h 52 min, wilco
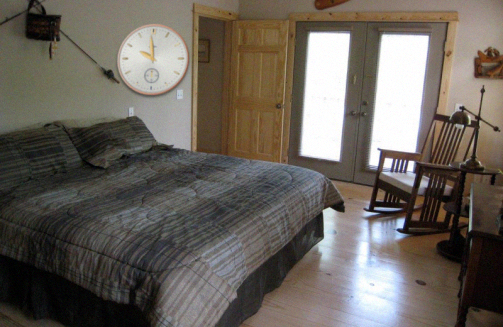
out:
9 h 59 min
